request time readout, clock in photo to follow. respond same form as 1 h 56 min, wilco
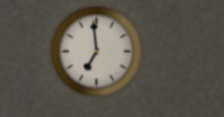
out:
6 h 59 min
